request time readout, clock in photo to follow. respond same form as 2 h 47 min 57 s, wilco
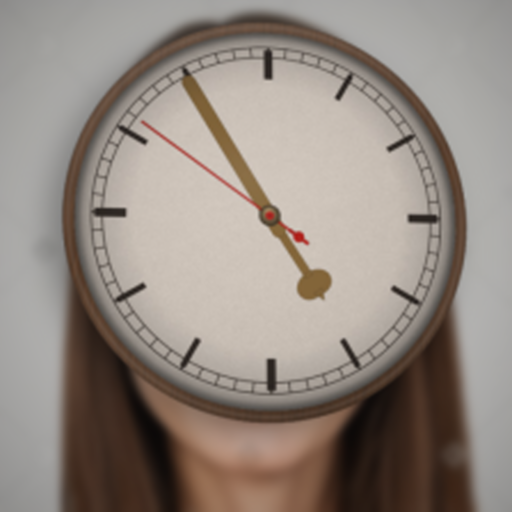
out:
4 h 54 min 51 s
